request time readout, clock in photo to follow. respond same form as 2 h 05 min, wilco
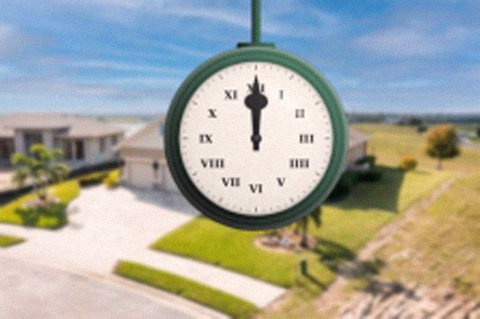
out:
12 h 00 min
